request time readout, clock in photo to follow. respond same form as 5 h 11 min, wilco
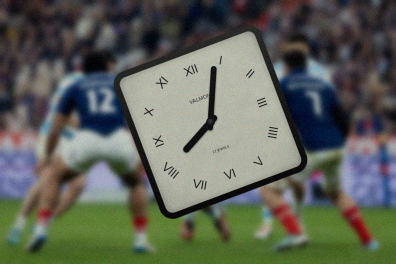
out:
8 h 04 min
